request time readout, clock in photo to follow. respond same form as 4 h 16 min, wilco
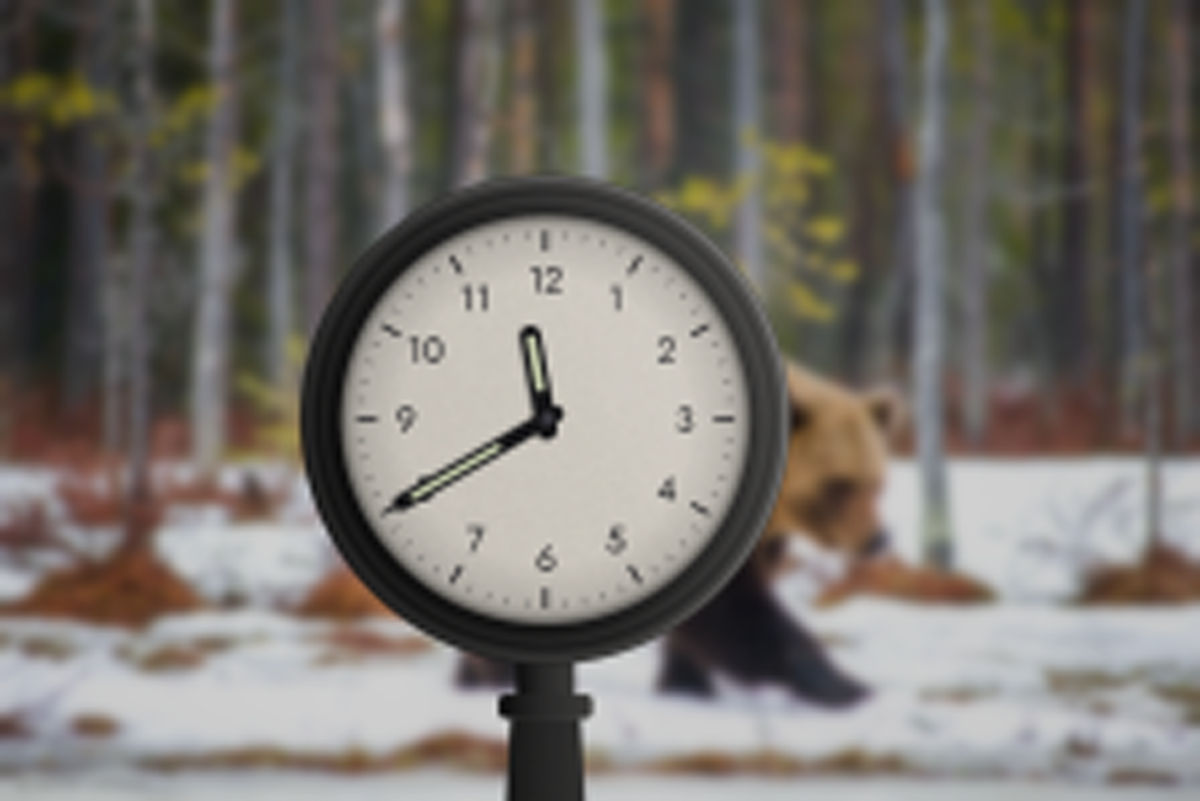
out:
11 h 40 min
